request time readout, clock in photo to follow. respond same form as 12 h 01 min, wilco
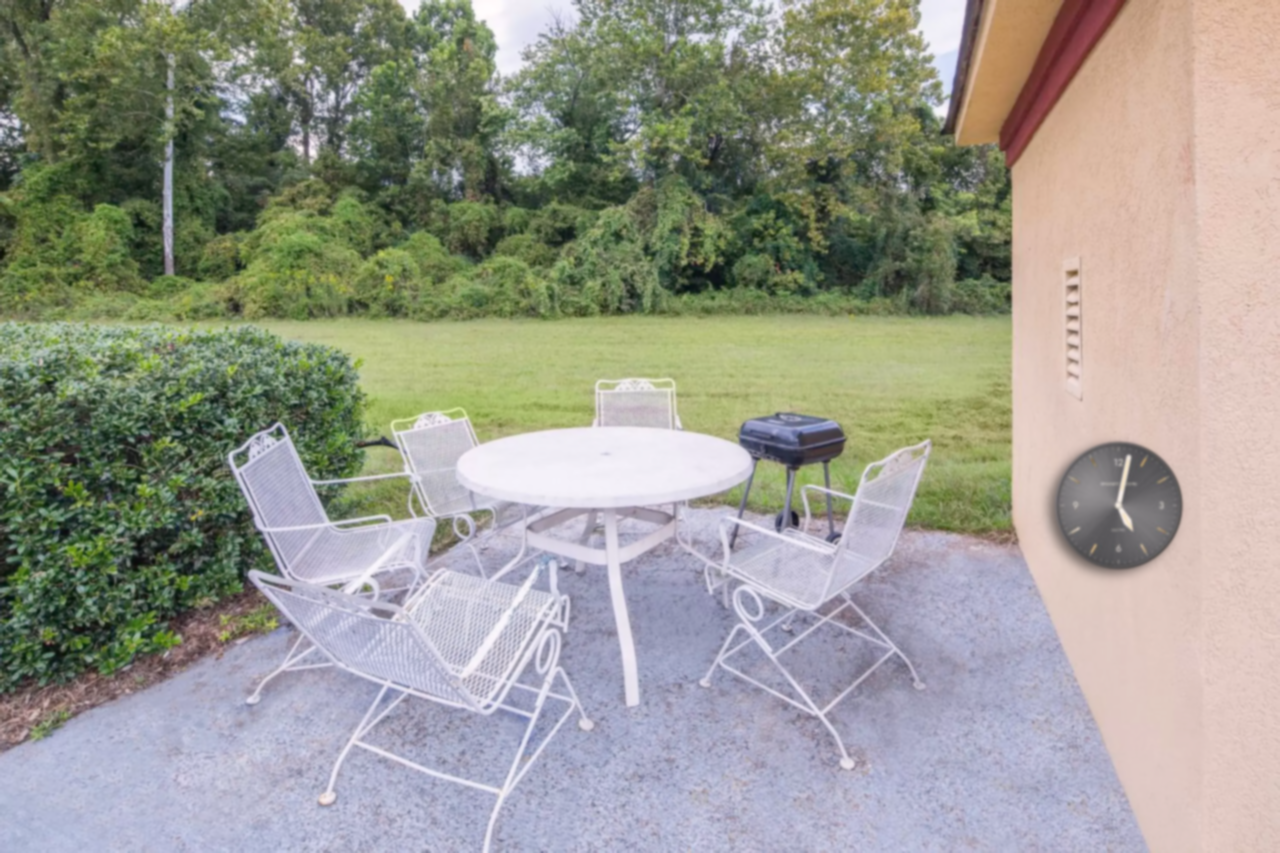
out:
5 h 02 min
